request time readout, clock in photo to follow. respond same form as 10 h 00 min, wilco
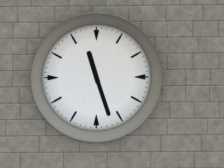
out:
11 h 27 min
